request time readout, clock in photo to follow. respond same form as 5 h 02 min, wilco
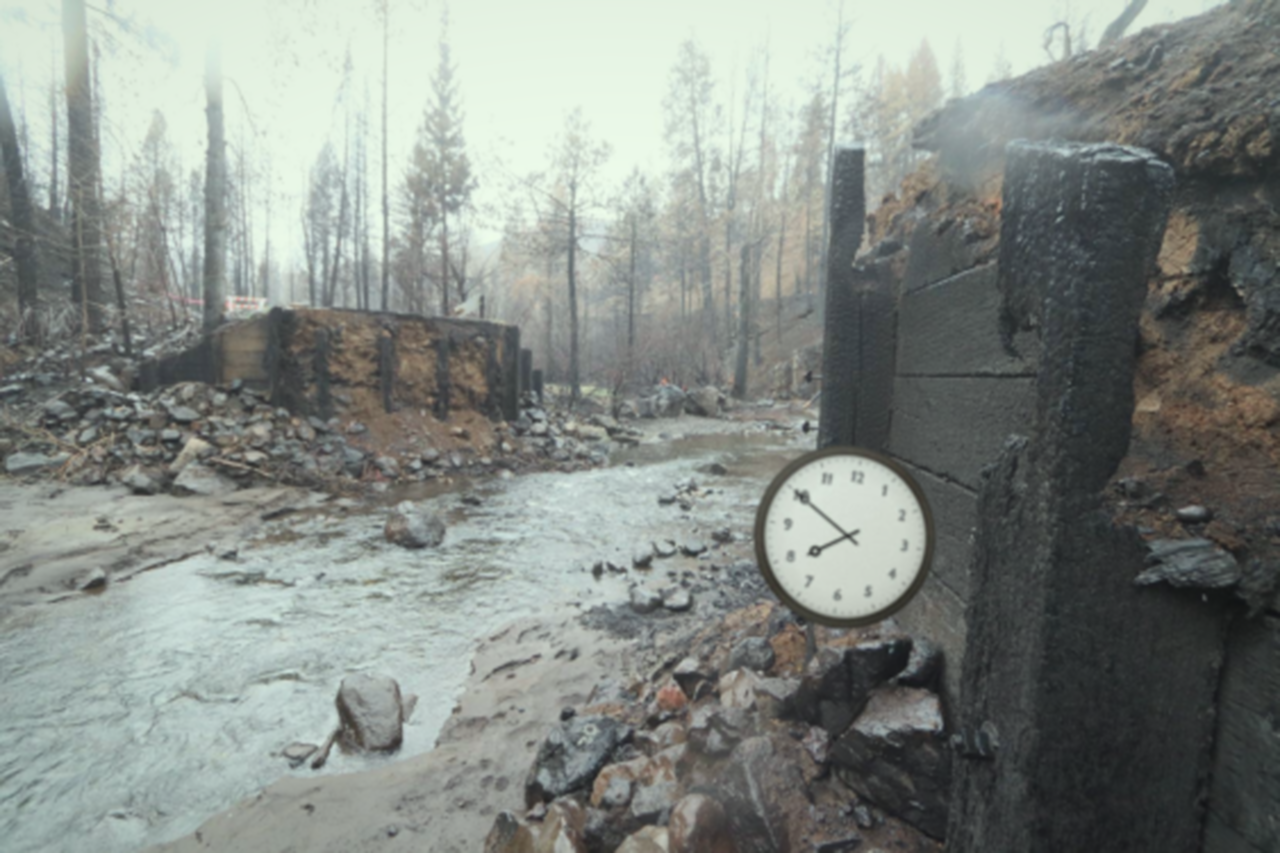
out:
7 h 50 min
